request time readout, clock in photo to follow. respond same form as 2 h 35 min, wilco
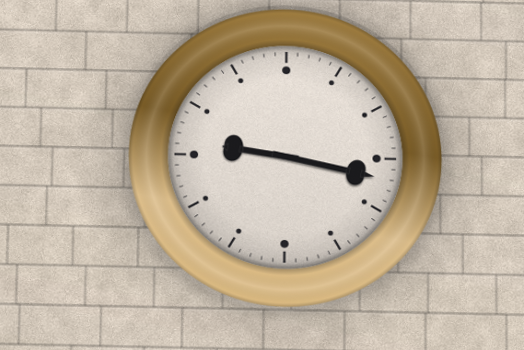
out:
9 h 17 min
